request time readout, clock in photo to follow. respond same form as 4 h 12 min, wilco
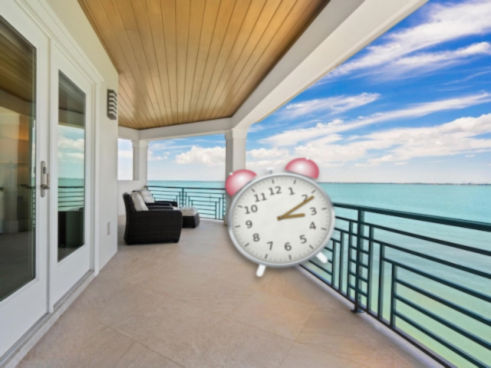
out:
3 h 11 min
